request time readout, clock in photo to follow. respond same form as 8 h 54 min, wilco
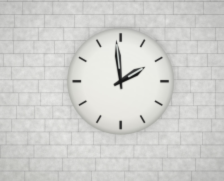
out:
1 h 59 min
